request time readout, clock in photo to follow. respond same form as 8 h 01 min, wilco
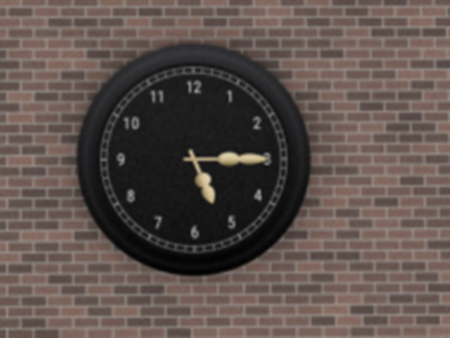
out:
5 h 15 min
